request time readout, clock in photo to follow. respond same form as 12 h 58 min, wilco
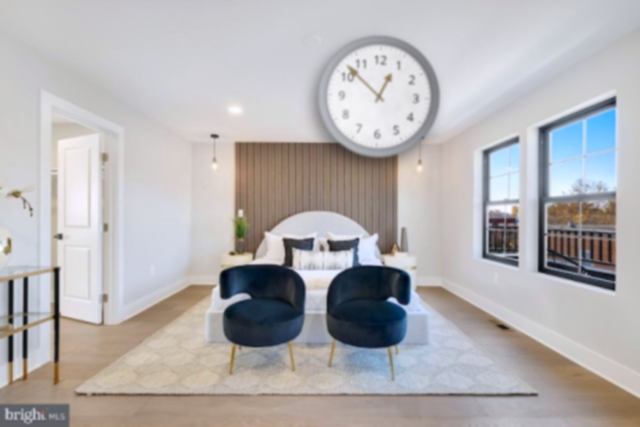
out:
12 h 52 min
